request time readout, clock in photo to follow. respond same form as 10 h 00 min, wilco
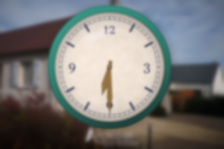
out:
6 h 30 min
